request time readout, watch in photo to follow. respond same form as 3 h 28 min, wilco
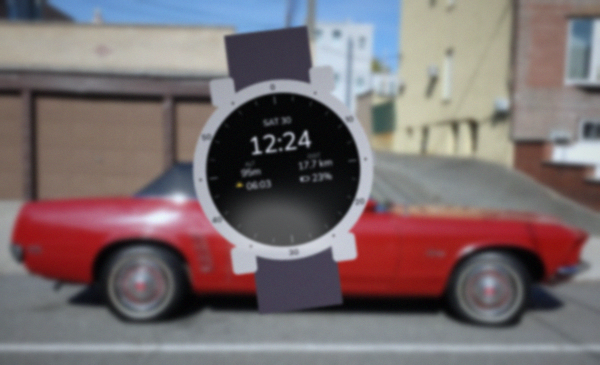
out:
12 h 24 min
